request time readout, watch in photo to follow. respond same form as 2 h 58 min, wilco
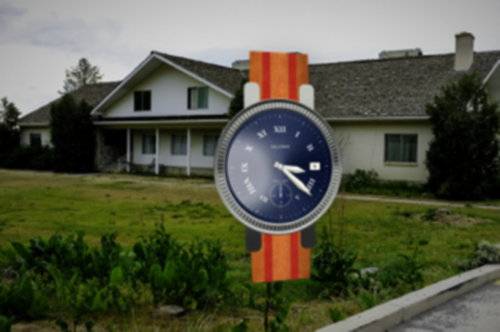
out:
3 h 22 min
